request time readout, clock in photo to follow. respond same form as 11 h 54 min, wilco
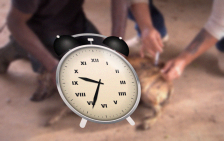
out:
9 h 34 min
